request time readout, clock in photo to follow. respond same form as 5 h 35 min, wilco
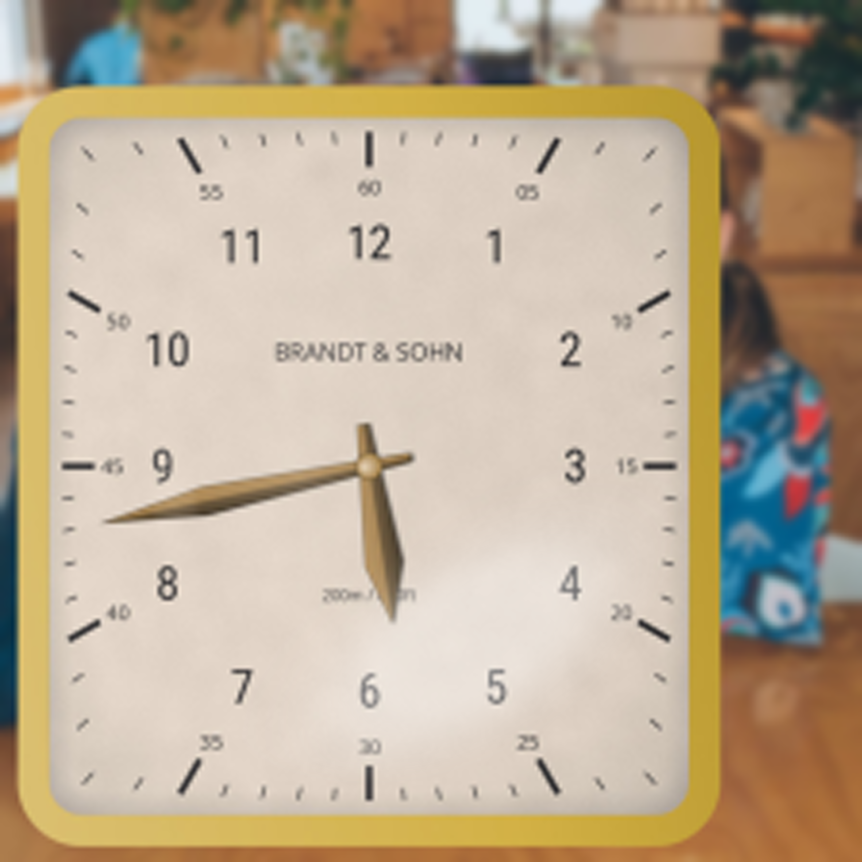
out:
5 h 43 min
